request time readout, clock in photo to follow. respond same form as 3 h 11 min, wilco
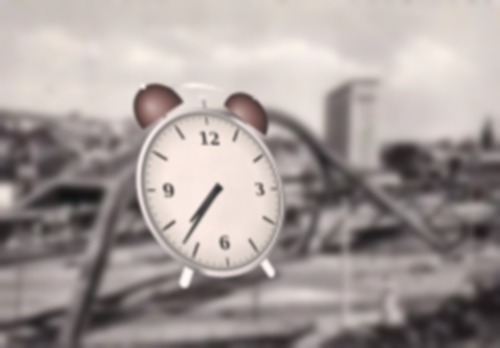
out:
7 h 37 min
